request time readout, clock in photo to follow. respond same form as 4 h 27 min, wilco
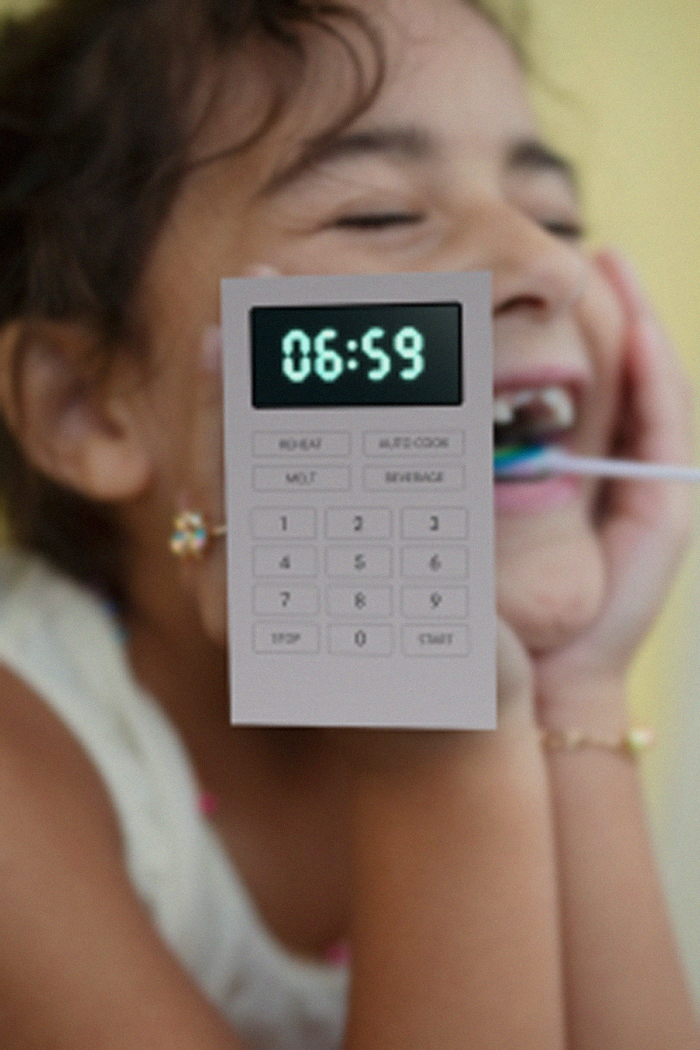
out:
6 h 59 min
